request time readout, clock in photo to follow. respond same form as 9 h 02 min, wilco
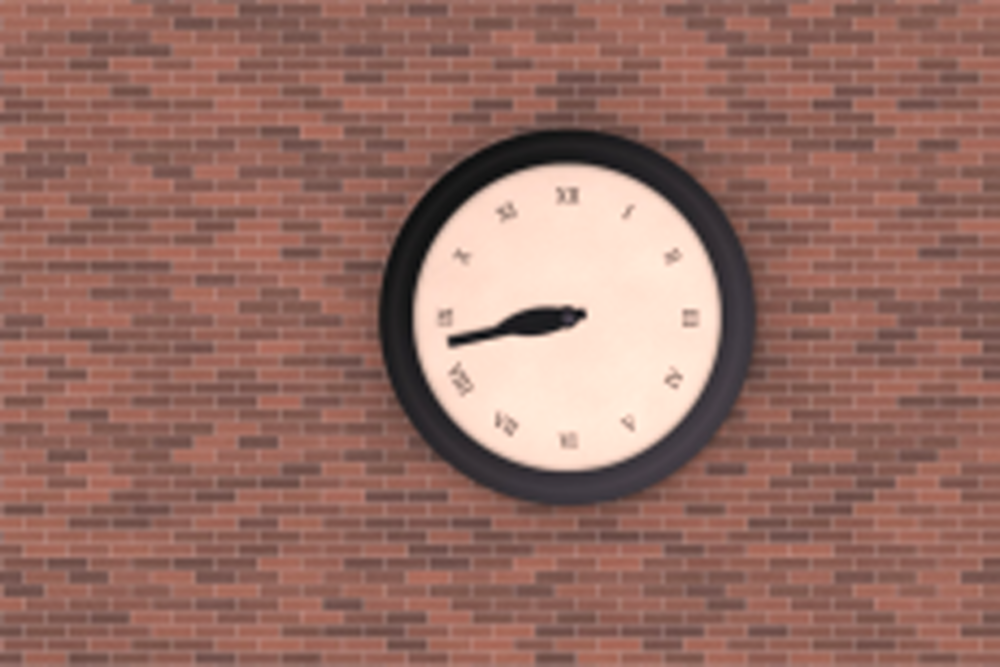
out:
8 h 43 min
